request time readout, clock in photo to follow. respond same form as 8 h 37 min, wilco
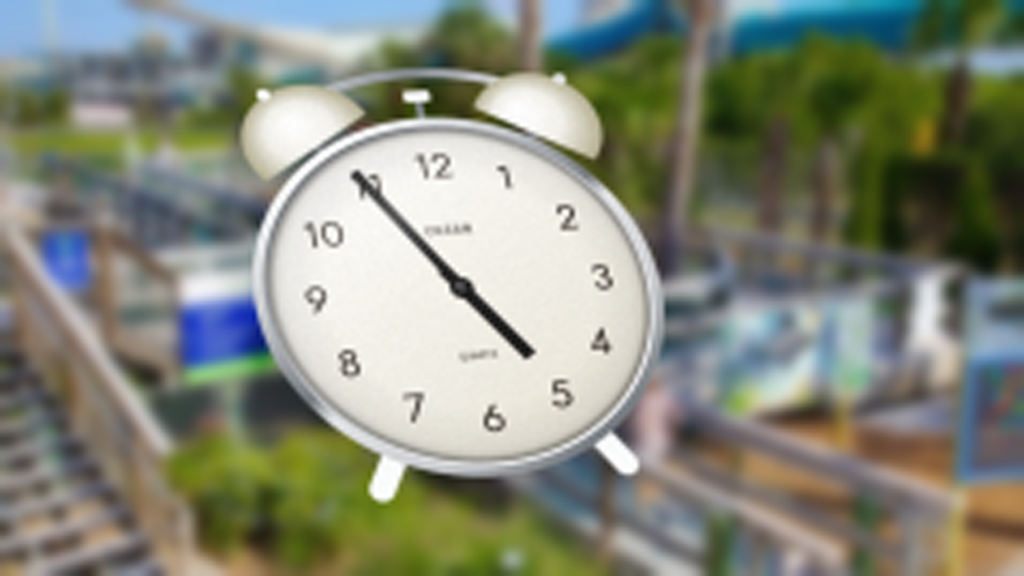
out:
4 h 55 min
